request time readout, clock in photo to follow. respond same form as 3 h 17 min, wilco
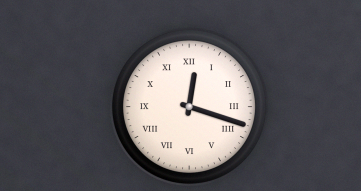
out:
12 h 18 min
